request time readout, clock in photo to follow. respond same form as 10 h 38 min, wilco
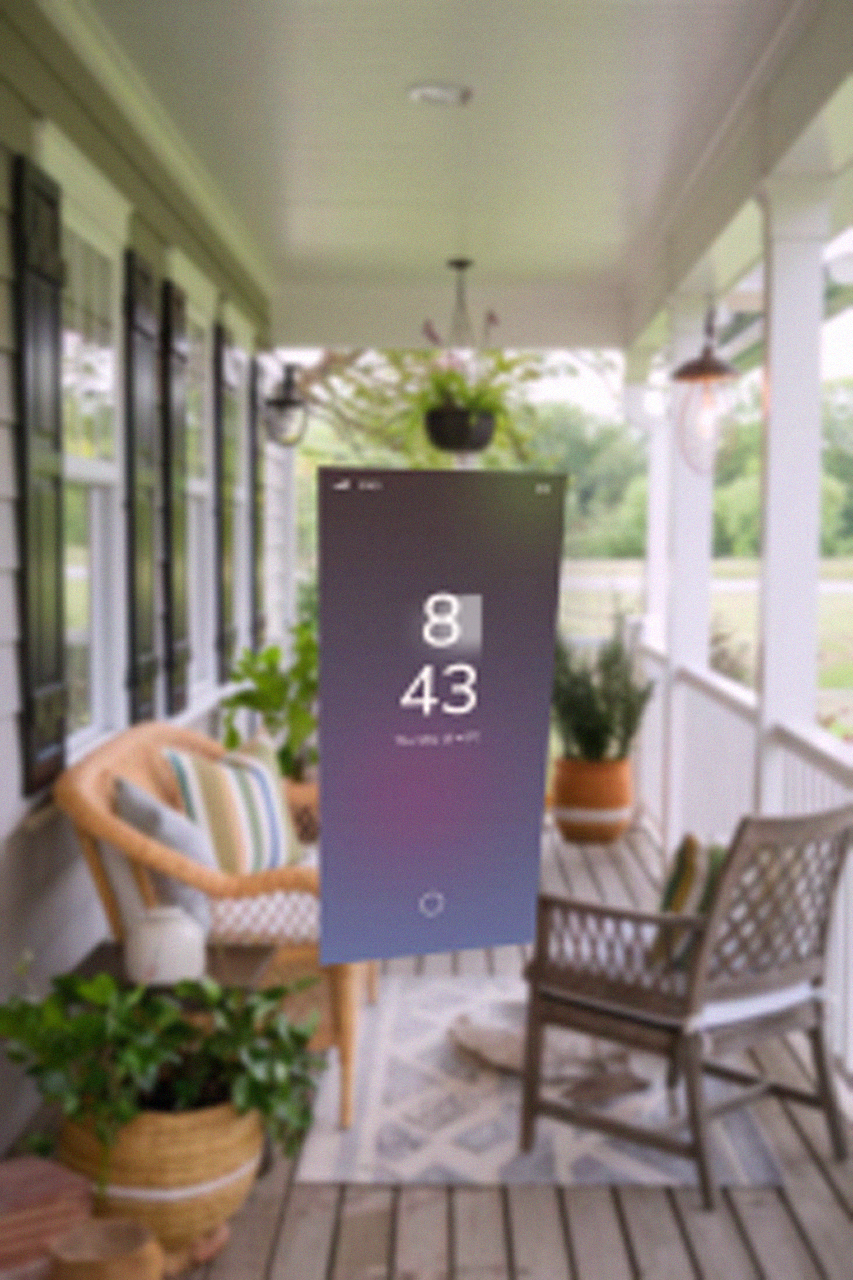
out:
8 h 43 min
